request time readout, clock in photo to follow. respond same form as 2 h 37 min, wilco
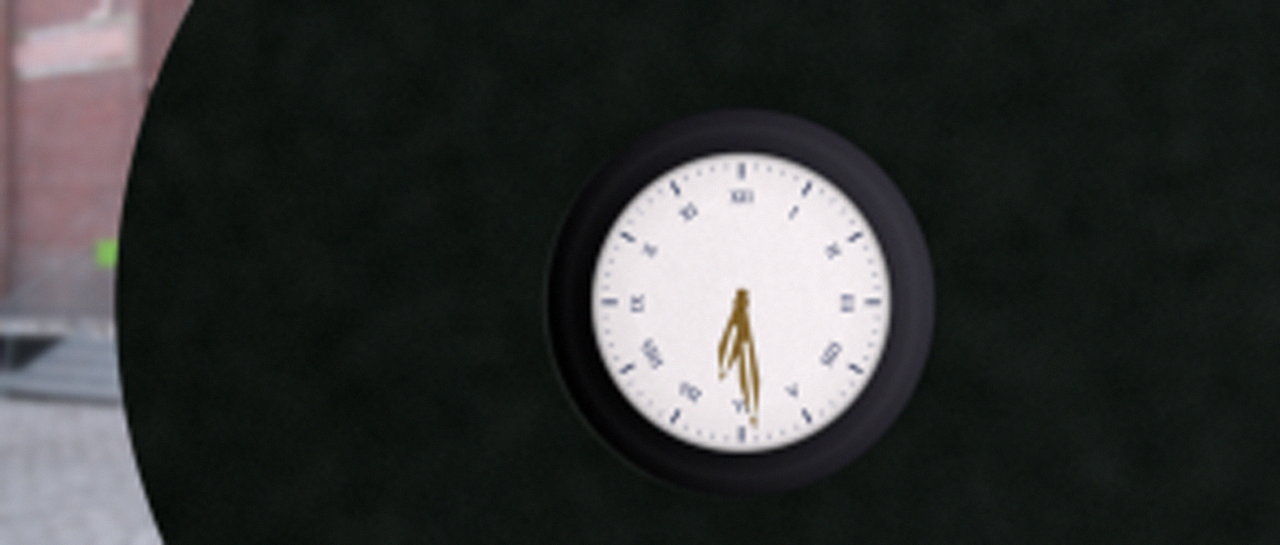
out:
6 h 29 min
